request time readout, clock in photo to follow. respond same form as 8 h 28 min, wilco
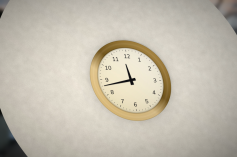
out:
11 h 43 min
